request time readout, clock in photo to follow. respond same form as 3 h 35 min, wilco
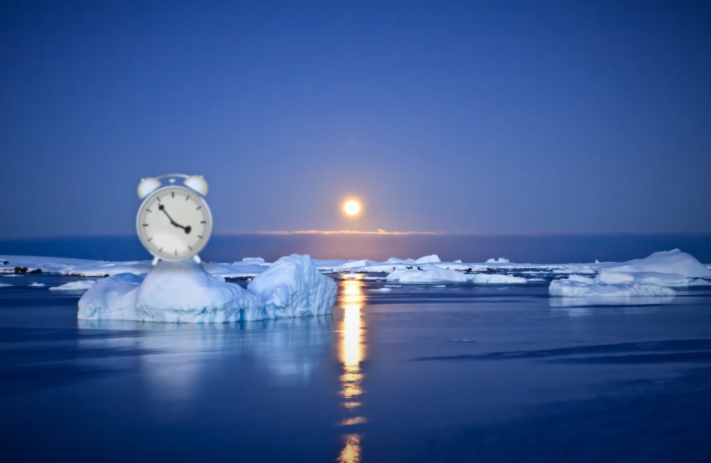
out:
3 h 54 min
